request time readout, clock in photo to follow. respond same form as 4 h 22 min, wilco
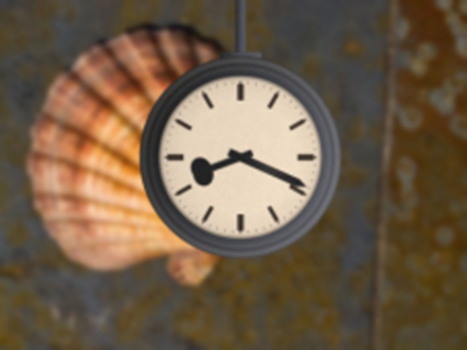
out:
8 h 19 min
